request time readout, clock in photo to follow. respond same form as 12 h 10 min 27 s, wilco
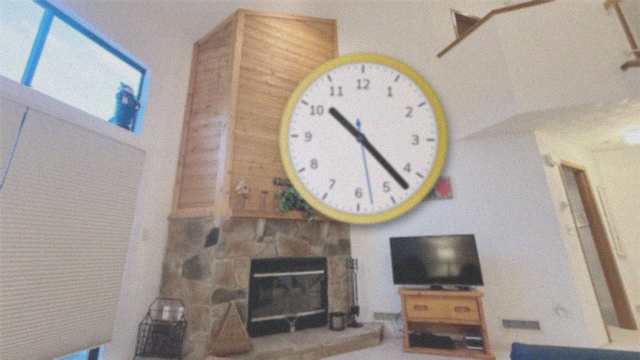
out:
10 h 22 min 28 s
